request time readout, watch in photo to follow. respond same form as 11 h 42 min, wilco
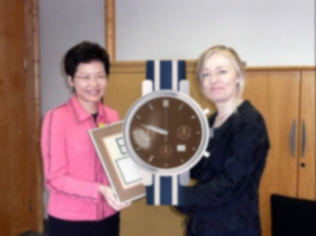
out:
9 h 48 min
